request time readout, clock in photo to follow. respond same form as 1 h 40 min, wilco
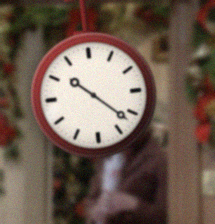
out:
10 h 22 min
